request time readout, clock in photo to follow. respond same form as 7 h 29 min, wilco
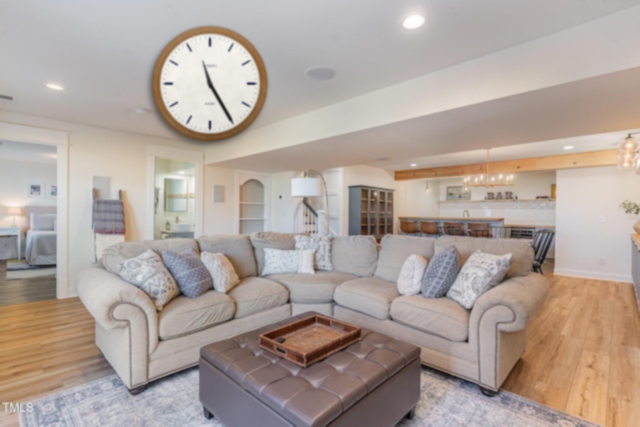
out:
11 h 25 min
